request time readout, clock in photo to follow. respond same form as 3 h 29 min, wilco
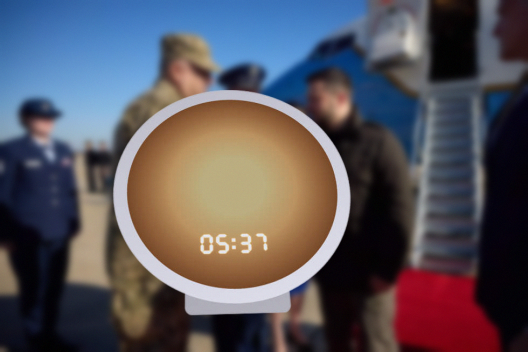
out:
5 h 37 min
